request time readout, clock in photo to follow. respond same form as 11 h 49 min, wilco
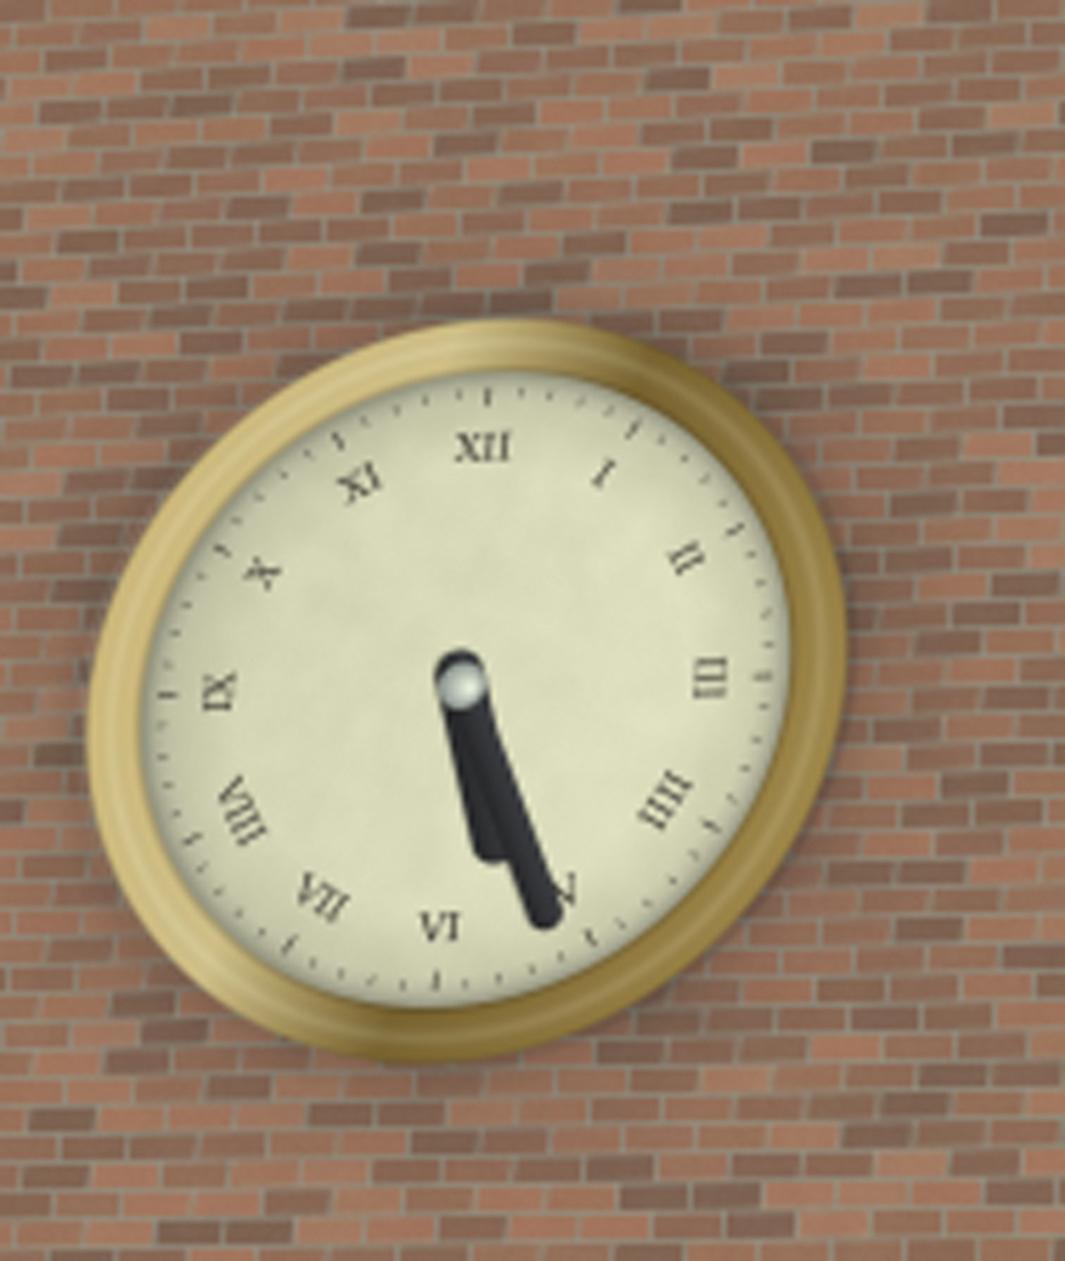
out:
5 h 26 min
